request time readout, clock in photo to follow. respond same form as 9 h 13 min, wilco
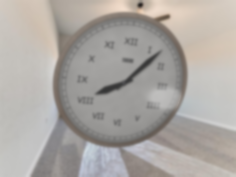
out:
8 h 07 min
